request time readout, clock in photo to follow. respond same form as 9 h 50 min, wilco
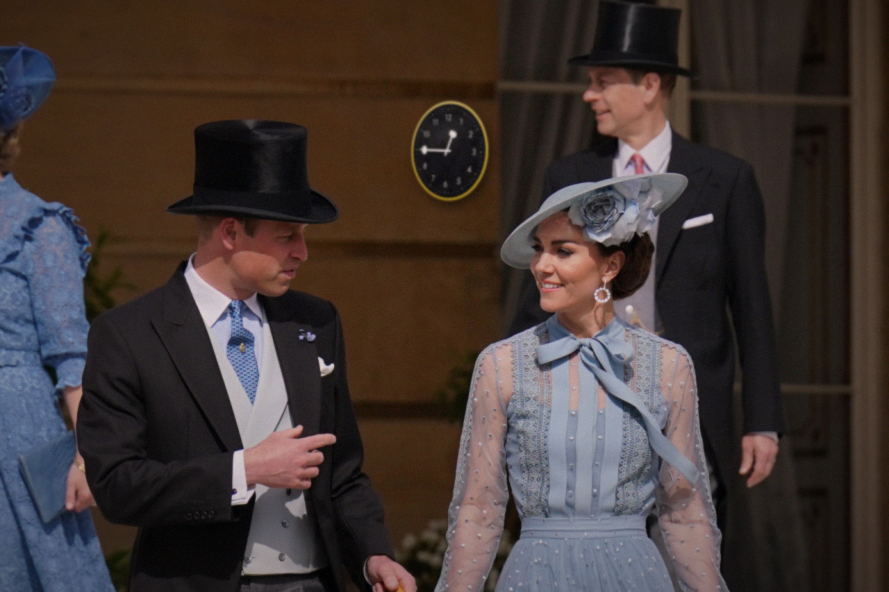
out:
12 h 45 min
